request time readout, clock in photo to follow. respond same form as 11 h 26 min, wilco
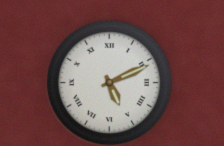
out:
5 h 11 min
